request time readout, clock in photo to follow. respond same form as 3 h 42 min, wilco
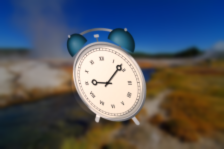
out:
9 h 08 min
